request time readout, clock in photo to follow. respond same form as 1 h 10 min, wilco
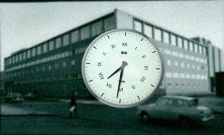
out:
7 h 31 min
